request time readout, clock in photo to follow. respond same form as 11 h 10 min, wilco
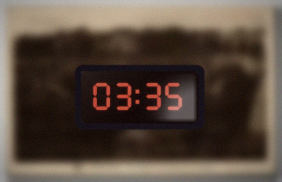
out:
3 h 35 min
